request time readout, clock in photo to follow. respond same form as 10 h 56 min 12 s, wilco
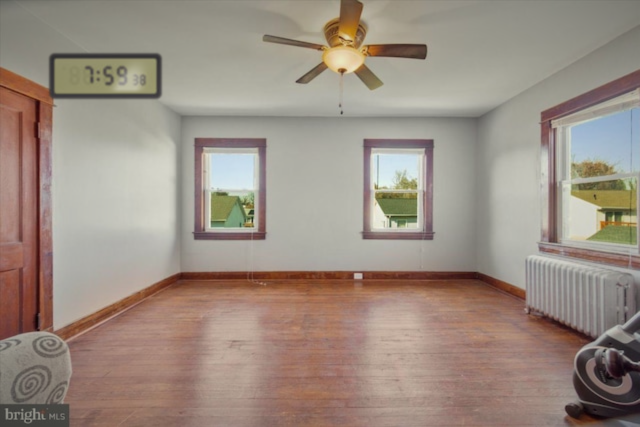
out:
7 h 59 min 38 s
